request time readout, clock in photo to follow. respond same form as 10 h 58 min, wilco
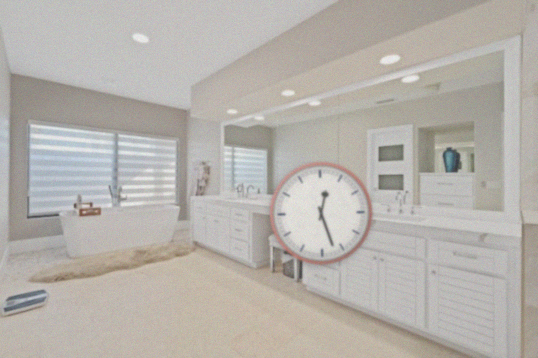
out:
12 h 27 min
